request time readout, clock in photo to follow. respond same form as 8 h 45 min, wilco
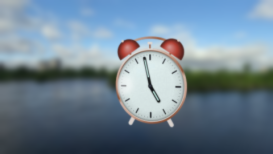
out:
4 h 58 min
